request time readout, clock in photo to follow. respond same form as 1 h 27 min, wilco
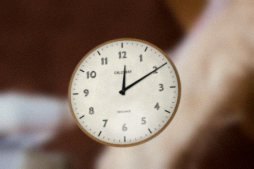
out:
12 h 10 min
